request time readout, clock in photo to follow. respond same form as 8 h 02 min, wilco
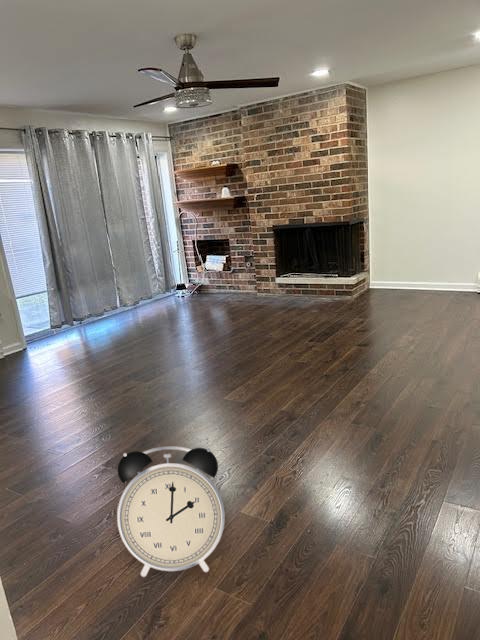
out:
2 h 01 min
